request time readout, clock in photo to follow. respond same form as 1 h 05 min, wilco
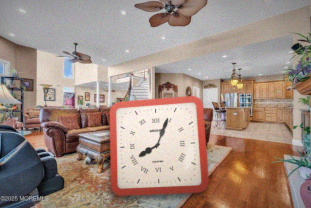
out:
8 h 04 min
